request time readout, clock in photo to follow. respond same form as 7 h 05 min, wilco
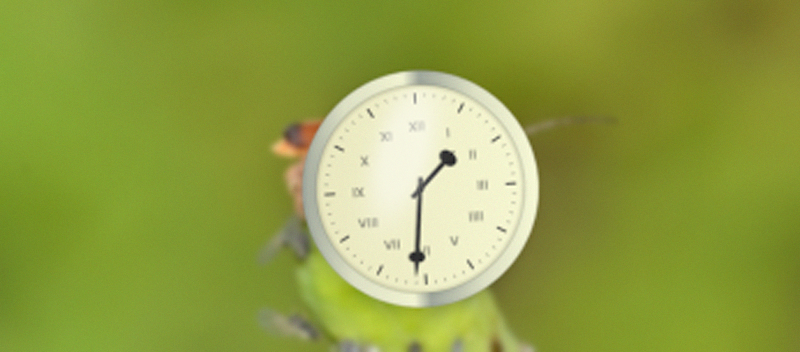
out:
1 h 31 min
